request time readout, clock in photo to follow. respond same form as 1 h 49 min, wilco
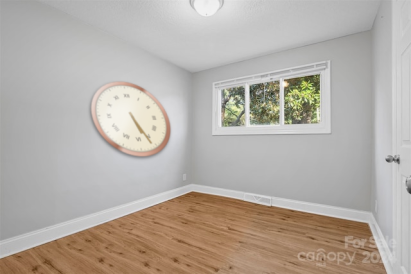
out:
5 h 26 min
